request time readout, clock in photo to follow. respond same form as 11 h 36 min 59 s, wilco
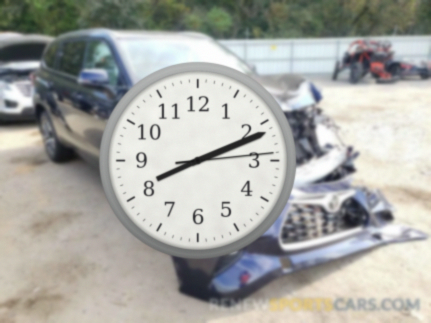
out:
8 h 11 min 14 s
